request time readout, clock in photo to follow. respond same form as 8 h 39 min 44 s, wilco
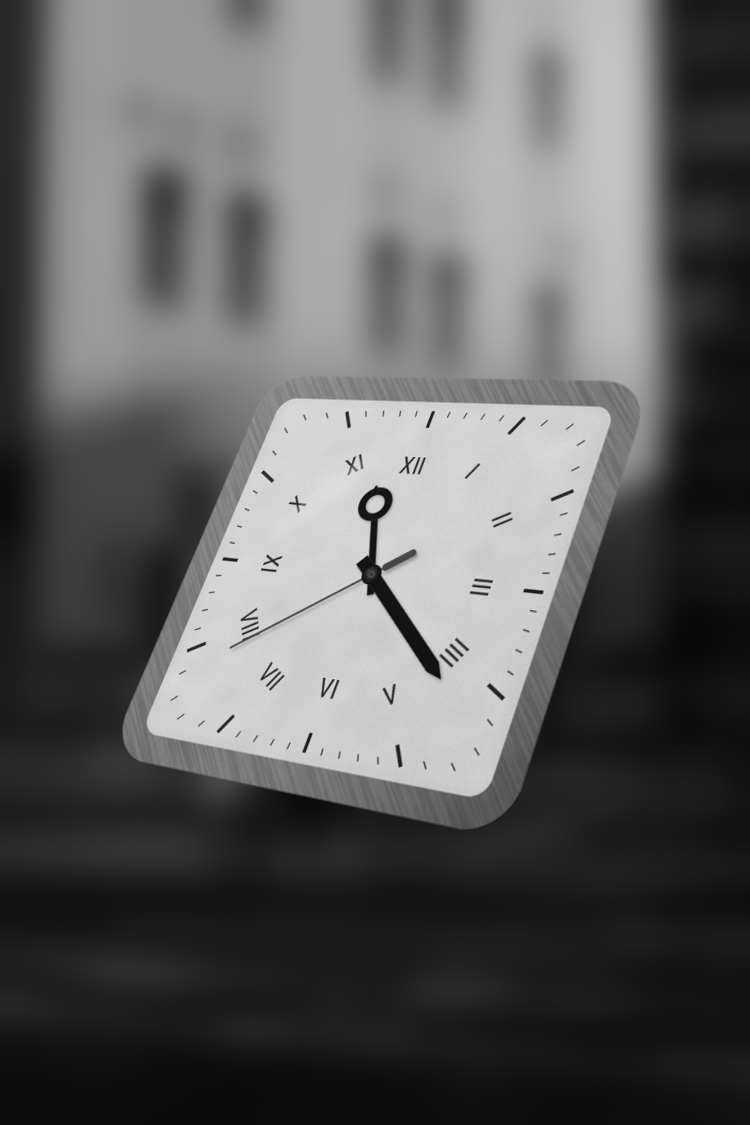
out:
11 h 21 min 39 s
